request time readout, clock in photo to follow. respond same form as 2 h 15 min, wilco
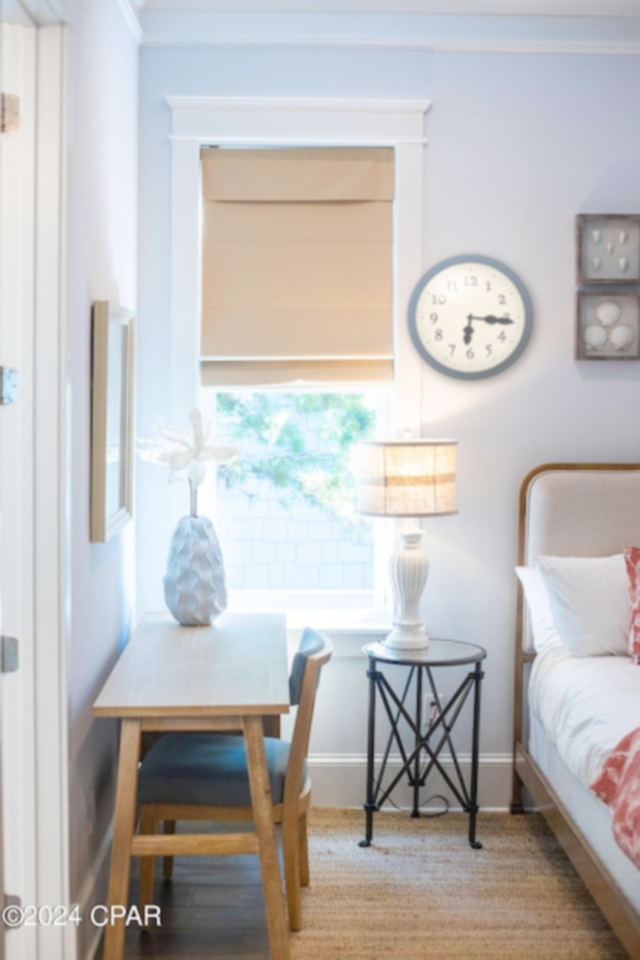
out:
6 h 16 min
